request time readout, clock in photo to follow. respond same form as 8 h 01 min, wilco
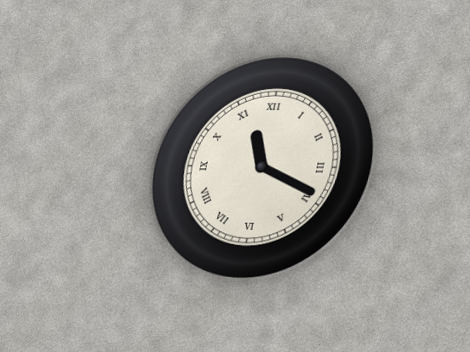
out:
11 h 19 min
